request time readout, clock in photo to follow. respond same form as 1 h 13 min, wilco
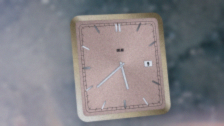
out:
5 h 39 min
